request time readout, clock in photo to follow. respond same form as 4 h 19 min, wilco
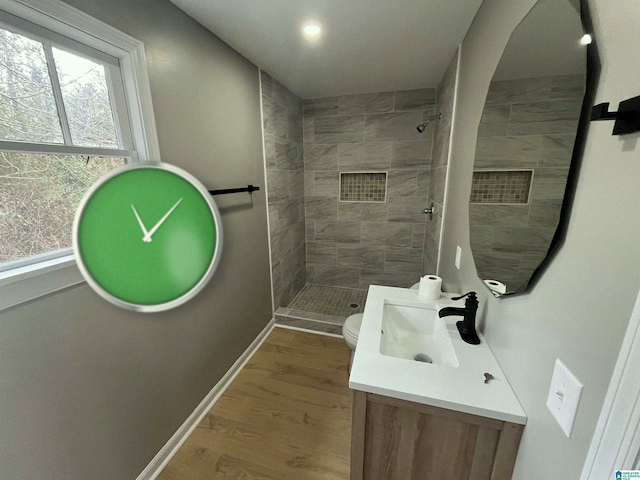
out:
11 h 07 min
